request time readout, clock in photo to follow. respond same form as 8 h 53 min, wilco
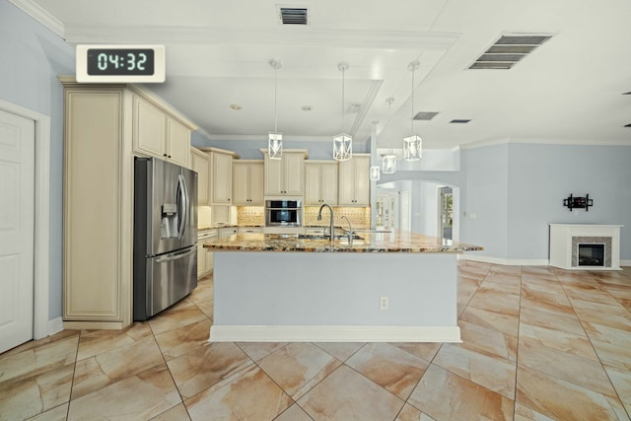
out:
4 h 32 min
